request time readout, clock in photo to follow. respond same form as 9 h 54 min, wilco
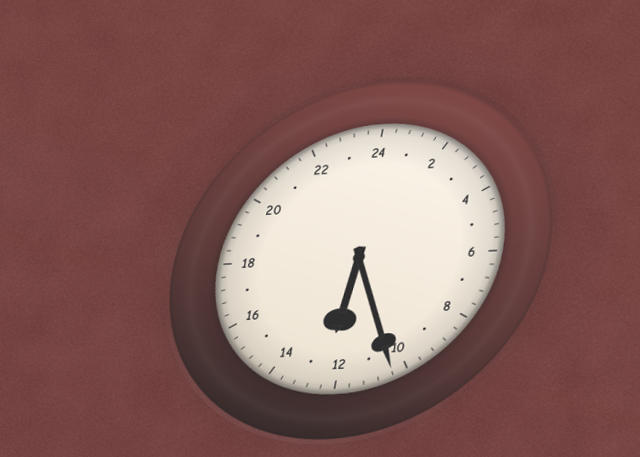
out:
12 h 26 min
